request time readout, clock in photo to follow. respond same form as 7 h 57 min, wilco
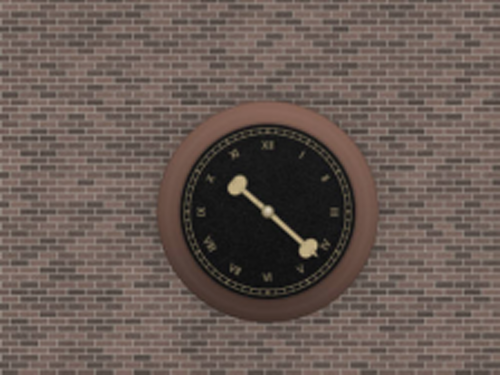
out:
10 h 22 min
